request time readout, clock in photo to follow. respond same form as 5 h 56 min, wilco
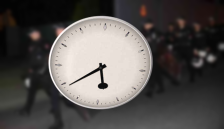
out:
5 h 39 min
